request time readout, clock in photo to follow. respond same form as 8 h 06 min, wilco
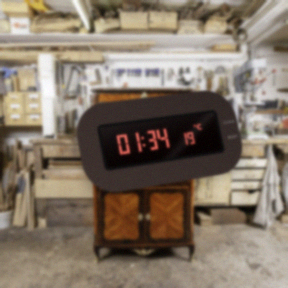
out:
1 h 34 min
